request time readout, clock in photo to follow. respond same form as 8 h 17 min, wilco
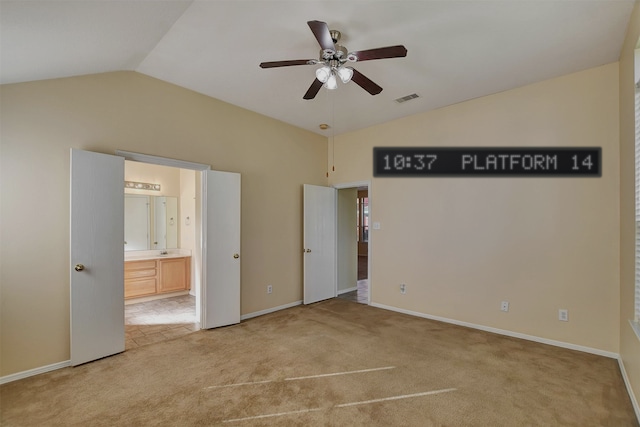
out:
10 h 37 min
